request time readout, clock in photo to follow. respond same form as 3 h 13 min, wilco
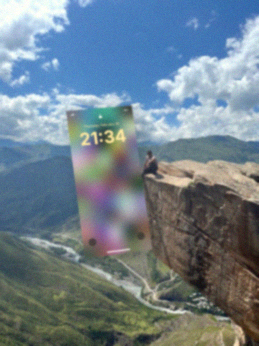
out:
21 h 34 min
